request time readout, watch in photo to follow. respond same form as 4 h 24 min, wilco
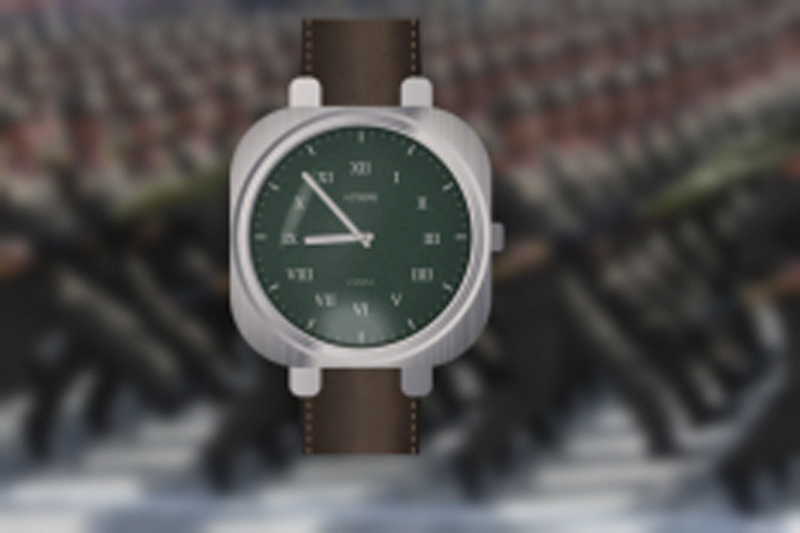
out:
8 h 53 min
